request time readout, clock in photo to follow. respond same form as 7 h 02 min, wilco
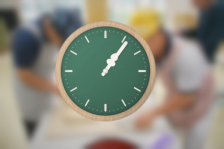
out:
1 h 06 min
